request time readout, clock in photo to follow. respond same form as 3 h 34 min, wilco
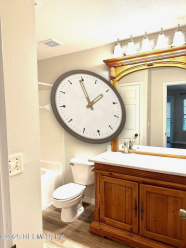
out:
1 h 59 min
